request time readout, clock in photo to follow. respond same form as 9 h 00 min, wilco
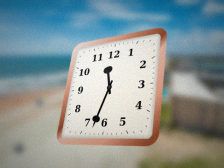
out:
11 h 33 min
